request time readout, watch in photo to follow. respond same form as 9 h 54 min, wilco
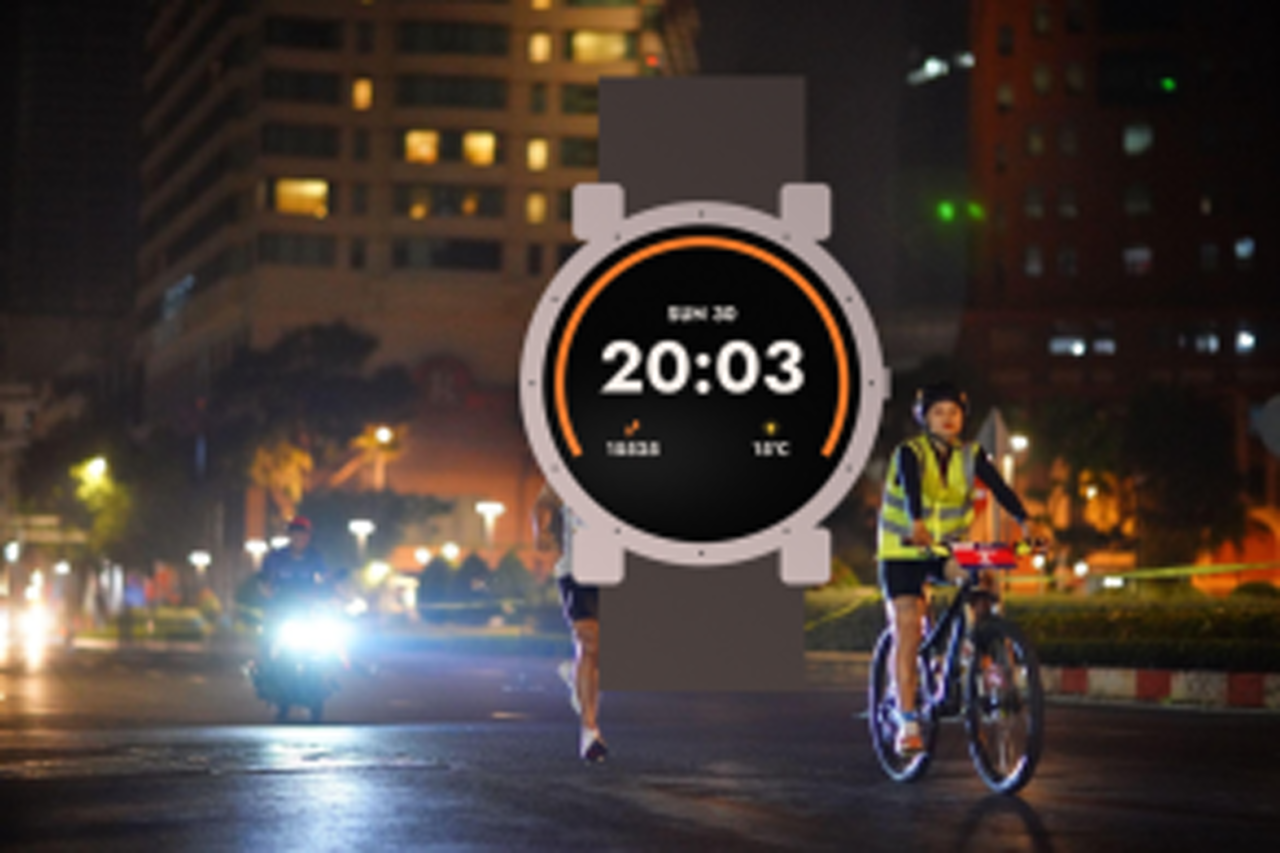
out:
20 h 03 min
